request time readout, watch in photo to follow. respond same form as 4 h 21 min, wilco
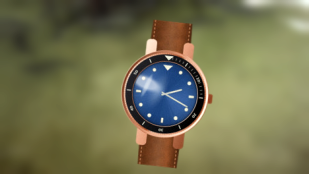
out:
2 h 19 min
